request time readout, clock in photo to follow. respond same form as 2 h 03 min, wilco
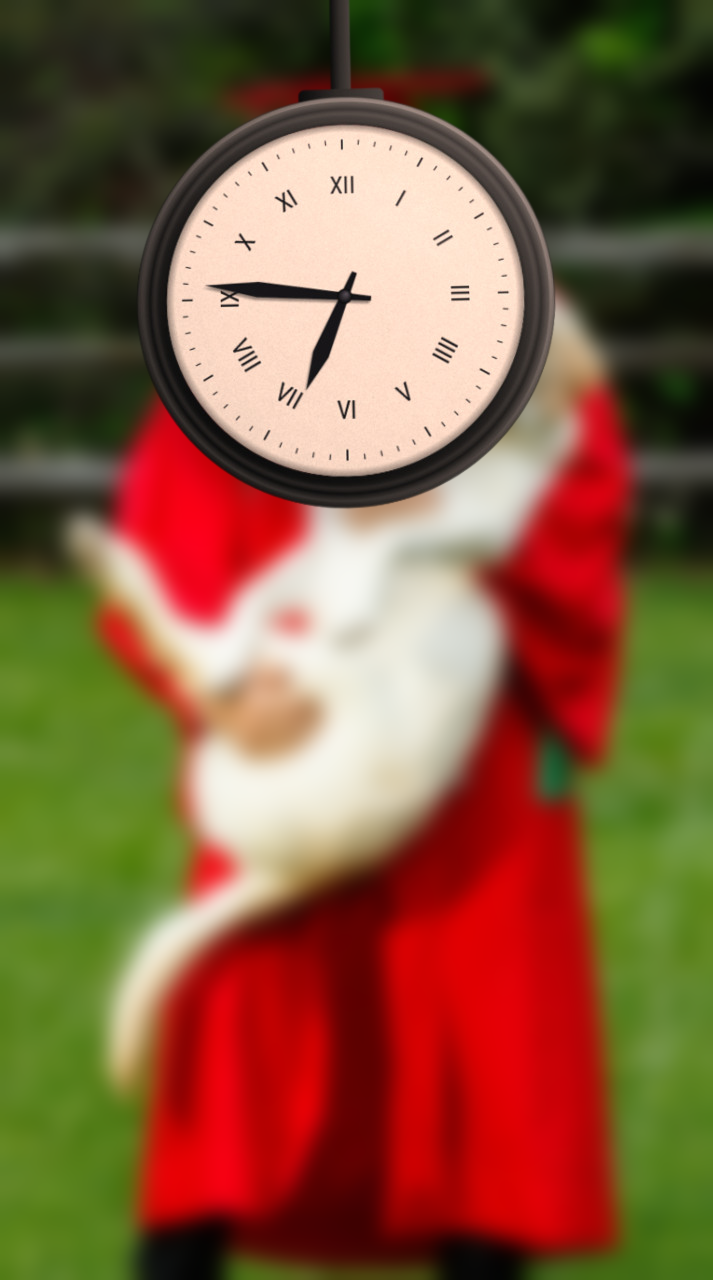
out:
6 h 46 min
